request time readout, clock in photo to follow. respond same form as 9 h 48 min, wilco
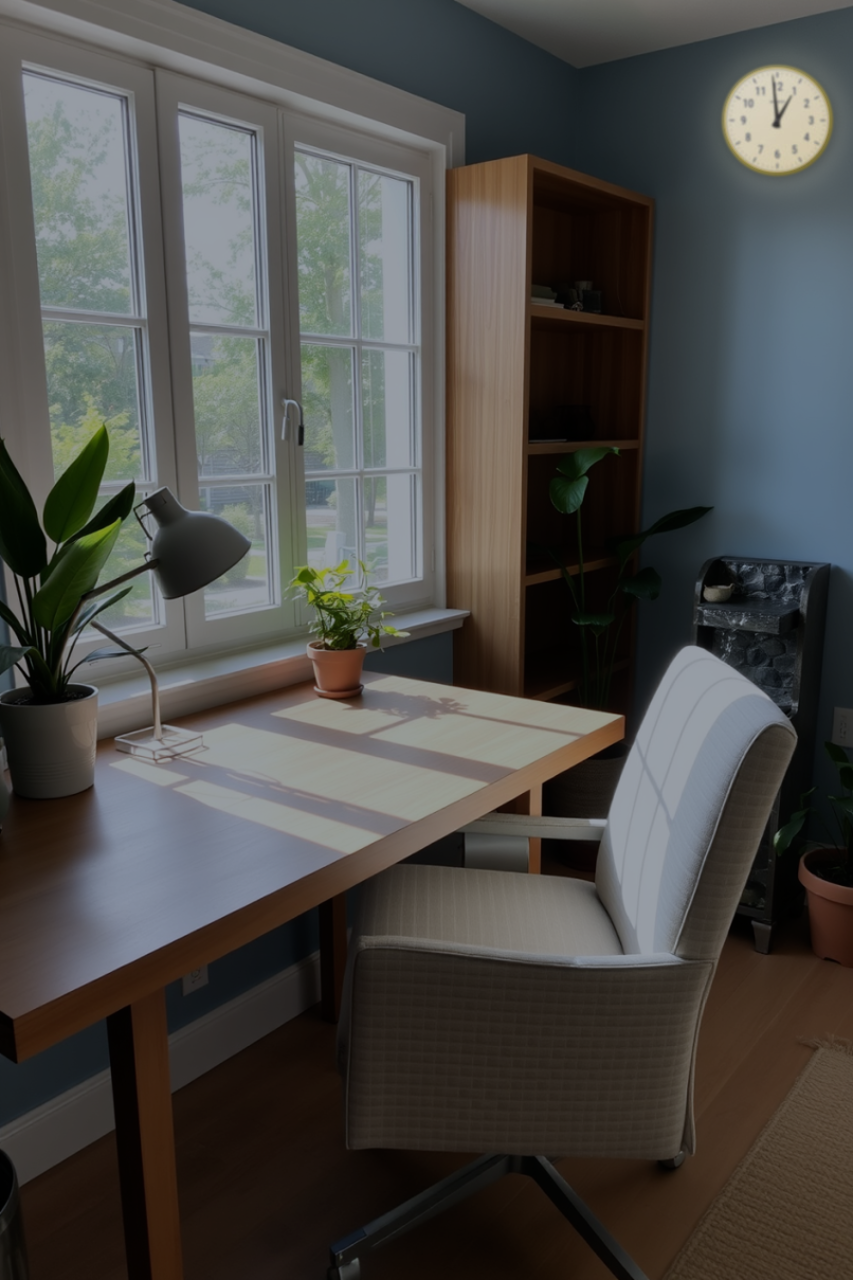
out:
12 h 59 min
